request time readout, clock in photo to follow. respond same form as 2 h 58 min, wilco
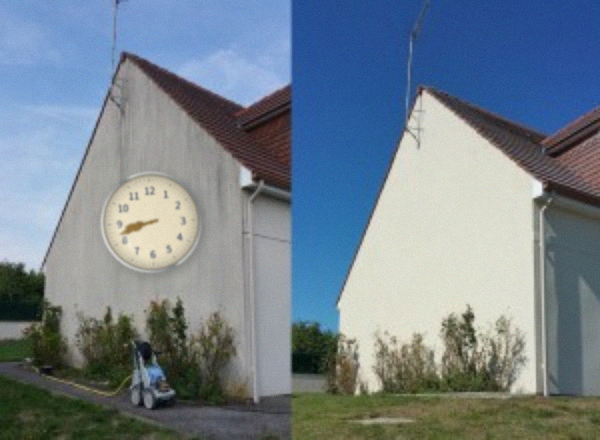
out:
8 h 42 min
